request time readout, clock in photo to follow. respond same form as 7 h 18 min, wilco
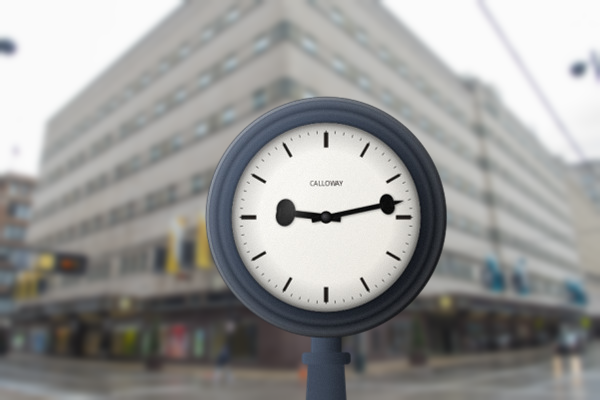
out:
9 h 13 min
